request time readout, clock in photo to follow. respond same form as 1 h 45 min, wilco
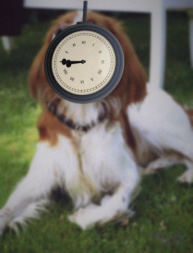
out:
8 h 45 min
